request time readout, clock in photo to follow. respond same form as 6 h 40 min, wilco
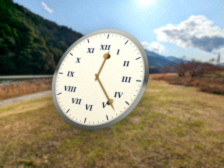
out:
12 h 23 min
